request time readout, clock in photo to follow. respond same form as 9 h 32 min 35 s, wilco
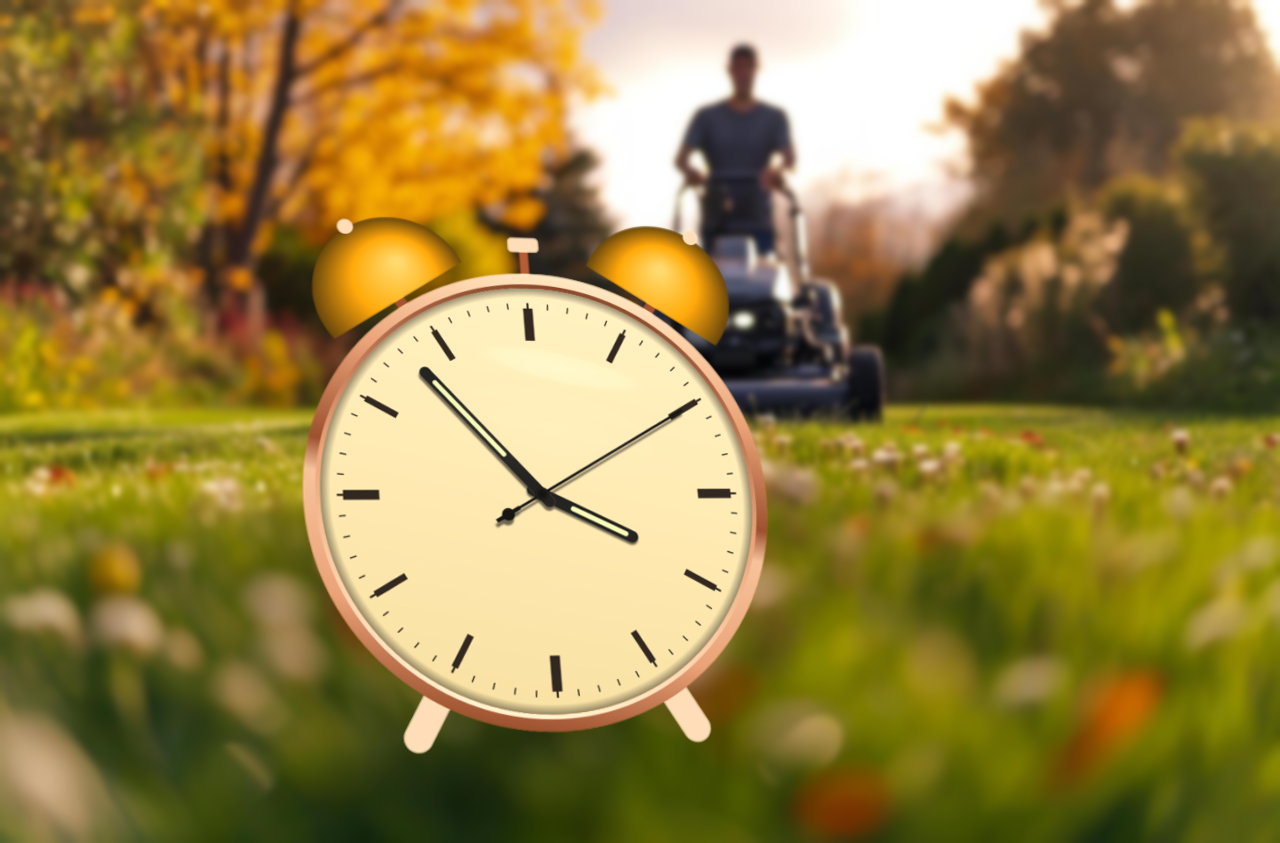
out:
3 h 53 min 10 s
